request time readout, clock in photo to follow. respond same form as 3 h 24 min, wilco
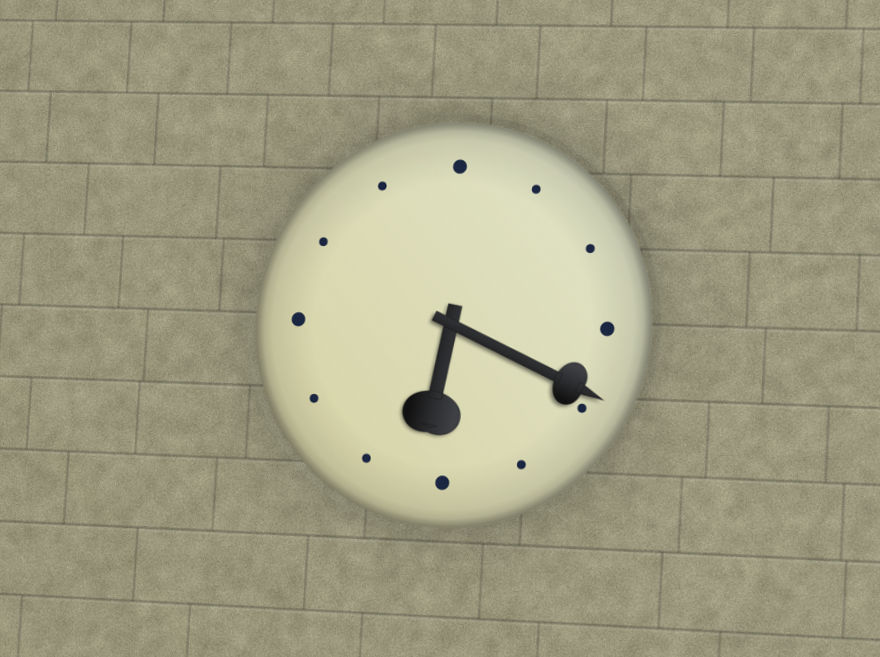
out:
6 h 19 min
